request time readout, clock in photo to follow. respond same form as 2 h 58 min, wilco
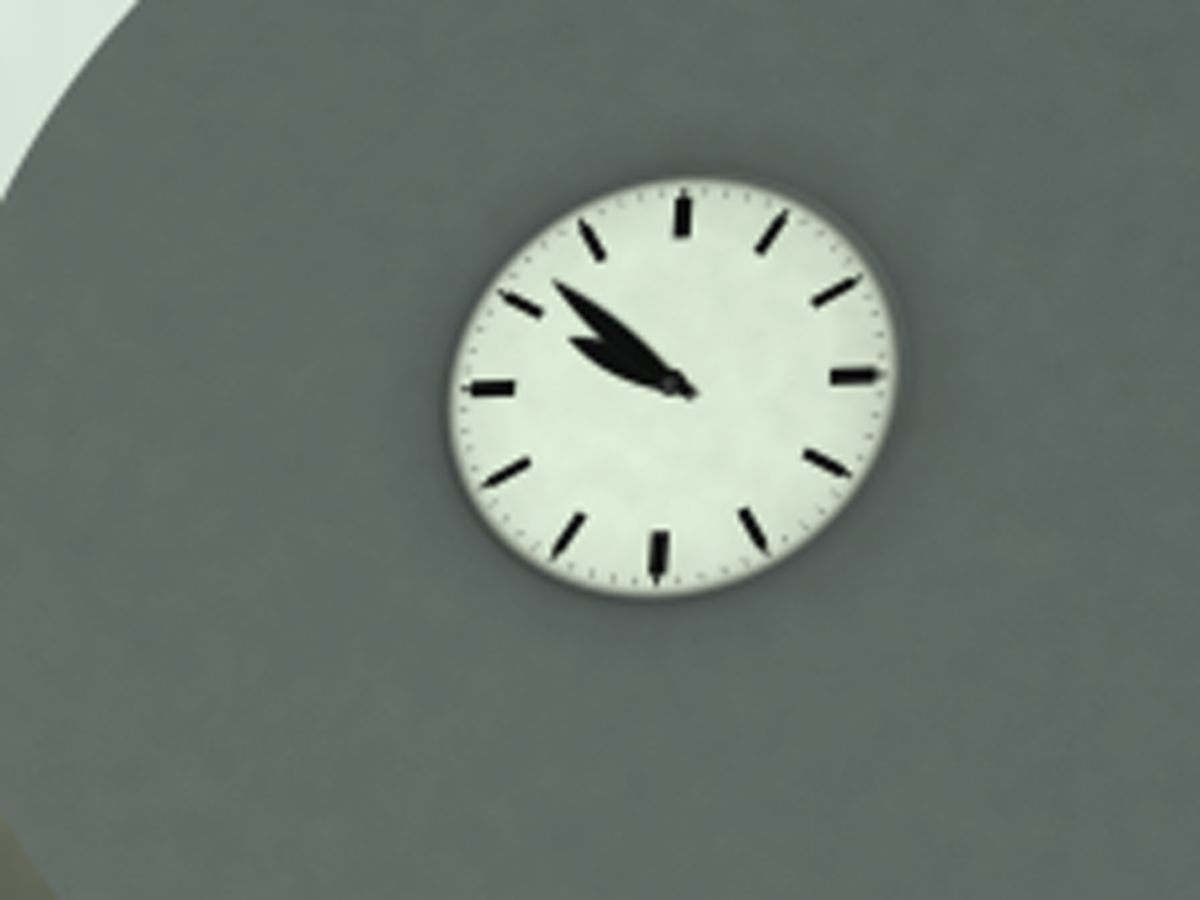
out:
9 h 52 min
